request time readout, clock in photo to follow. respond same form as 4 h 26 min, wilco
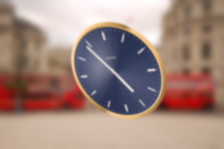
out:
4 h 54 min
